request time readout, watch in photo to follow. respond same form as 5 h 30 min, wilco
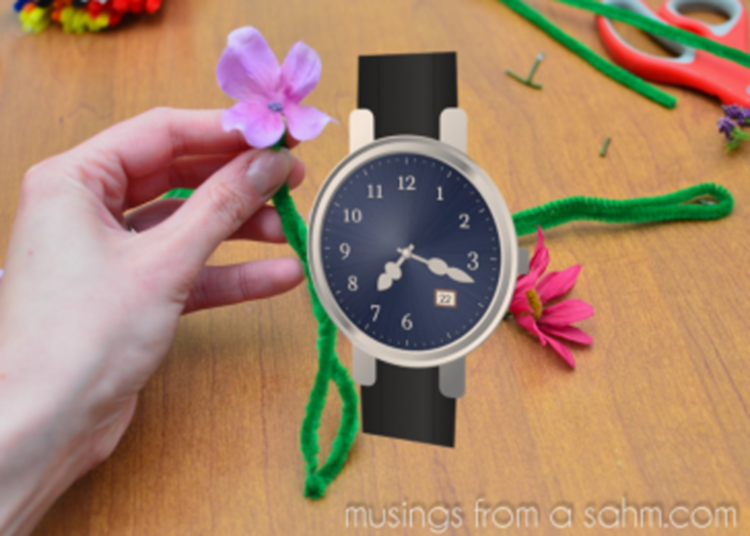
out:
7 h 18 min
